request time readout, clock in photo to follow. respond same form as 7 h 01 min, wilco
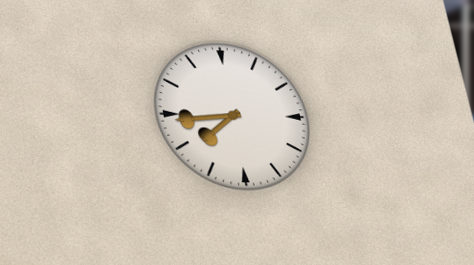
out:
7 h 44 min
